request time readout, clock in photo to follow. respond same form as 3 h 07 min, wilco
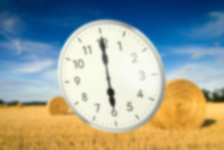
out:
6 h 00 min
